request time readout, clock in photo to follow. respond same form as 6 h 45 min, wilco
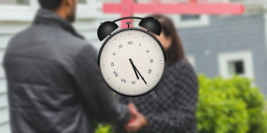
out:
5 h 25 min
